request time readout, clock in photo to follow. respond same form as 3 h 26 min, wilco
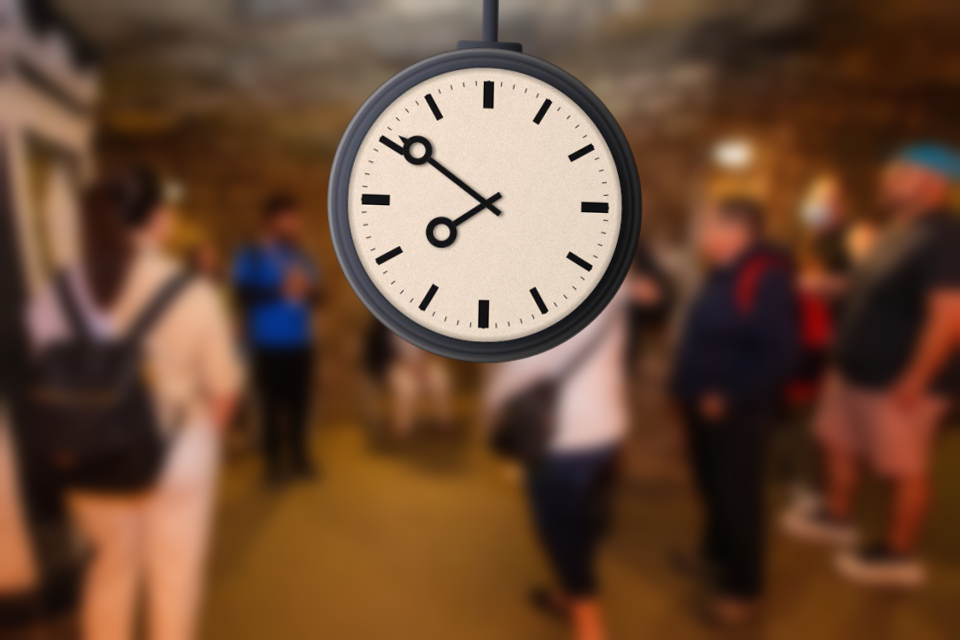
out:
7 h 51 min
